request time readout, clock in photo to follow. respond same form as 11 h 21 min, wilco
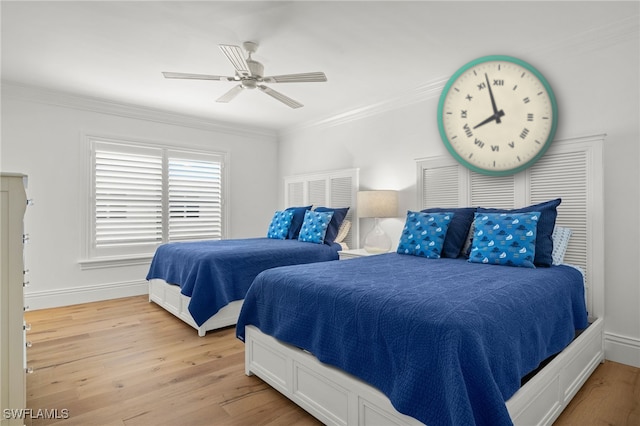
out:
7 h 57 min
